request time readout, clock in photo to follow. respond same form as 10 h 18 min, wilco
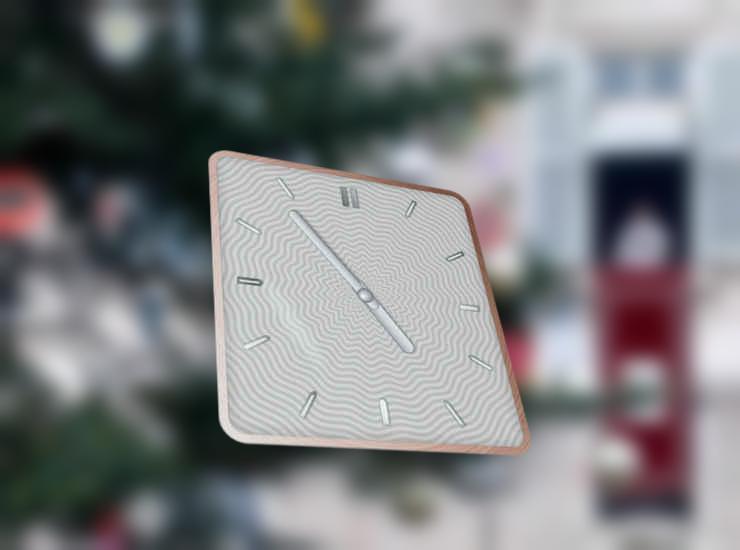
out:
4 h 54 min
